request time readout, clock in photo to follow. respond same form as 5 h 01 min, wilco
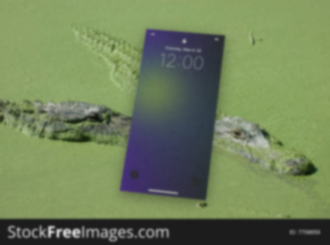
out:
12 h 00 min
